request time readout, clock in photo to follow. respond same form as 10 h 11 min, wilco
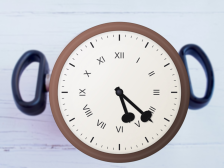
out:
5 h 22 min
